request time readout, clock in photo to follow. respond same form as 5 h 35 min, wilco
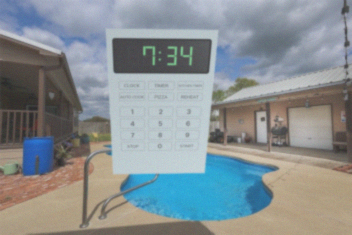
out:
7 h 34 min
